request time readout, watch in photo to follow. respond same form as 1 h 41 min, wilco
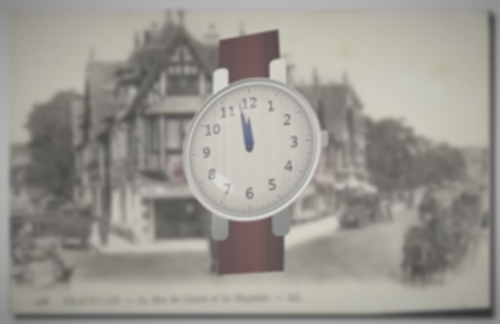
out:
11 h 58 min
